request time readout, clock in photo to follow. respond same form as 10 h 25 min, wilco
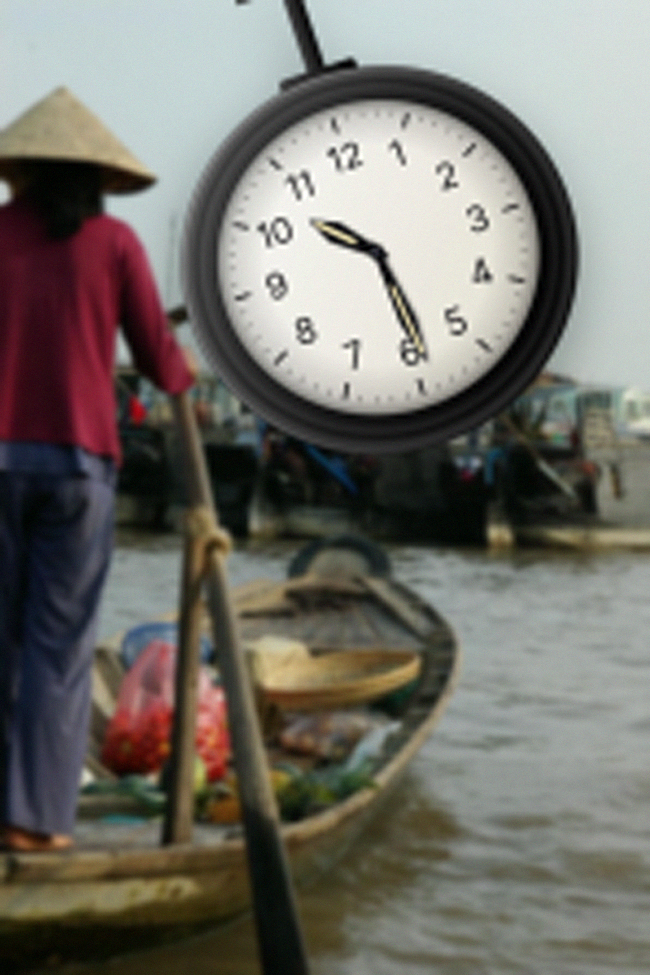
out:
10 h 29 min
